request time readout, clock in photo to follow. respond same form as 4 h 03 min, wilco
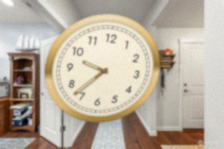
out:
9 h 37 min
